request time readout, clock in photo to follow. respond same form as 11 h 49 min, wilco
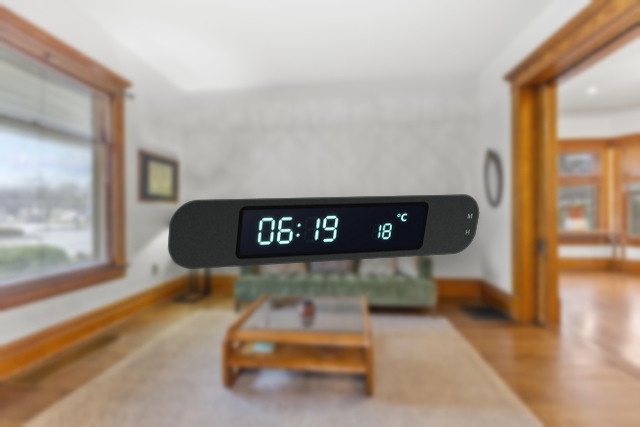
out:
6 h 19 min
